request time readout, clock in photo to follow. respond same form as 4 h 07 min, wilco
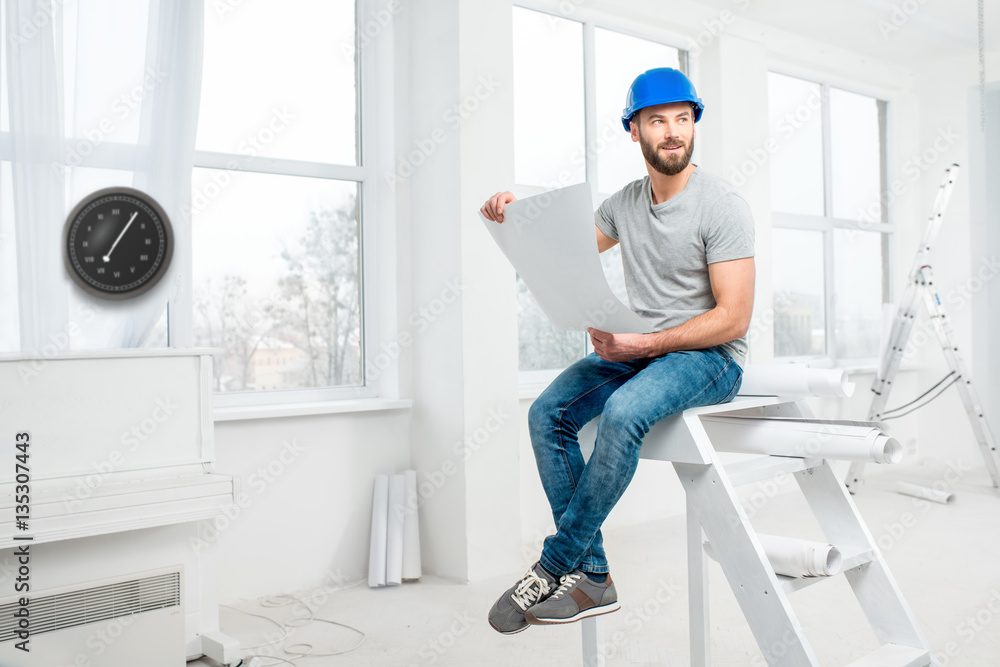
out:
7 h 06 min
